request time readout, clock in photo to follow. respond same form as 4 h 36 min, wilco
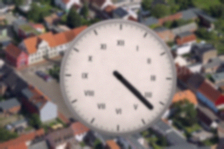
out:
4 h 22 min
